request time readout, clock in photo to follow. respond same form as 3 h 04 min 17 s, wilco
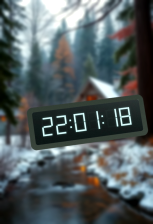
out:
22 h 01 min 18 s
